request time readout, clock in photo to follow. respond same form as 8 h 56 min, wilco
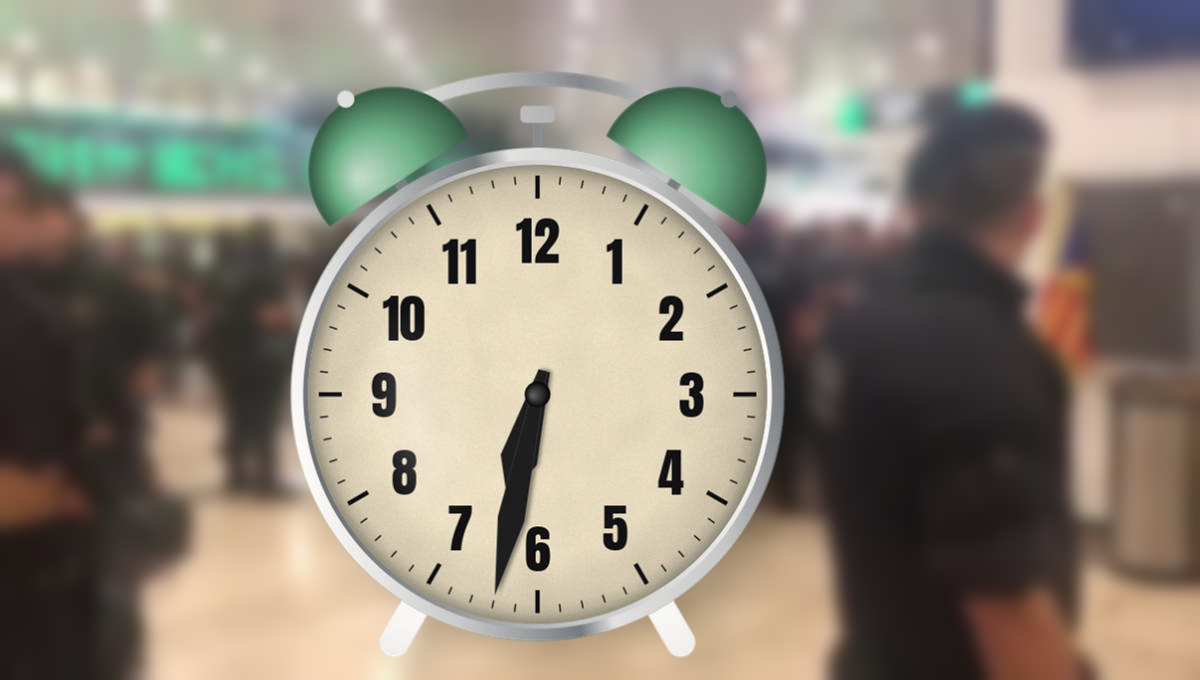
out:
6 h 32 min
